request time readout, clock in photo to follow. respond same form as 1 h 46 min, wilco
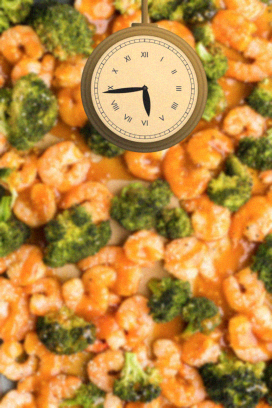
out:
5 h 44 min
